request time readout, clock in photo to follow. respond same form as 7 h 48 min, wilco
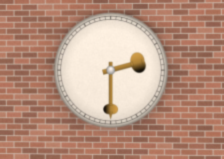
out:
2 h 30 min
